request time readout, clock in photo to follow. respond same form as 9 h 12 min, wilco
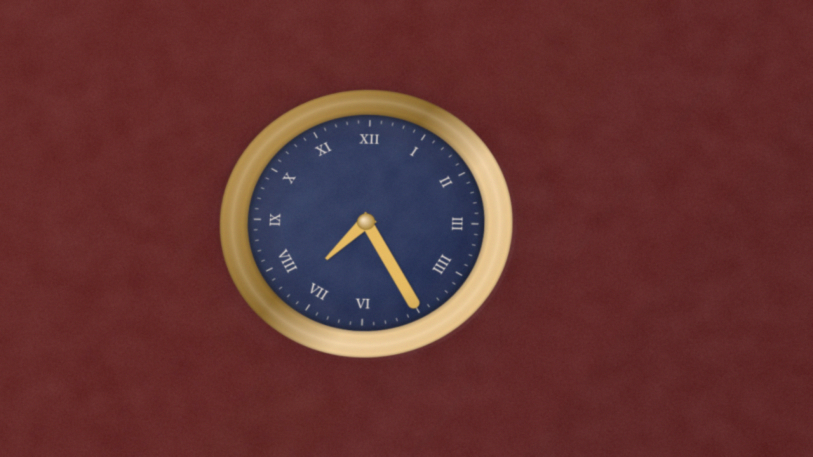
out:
7 h 25 min
